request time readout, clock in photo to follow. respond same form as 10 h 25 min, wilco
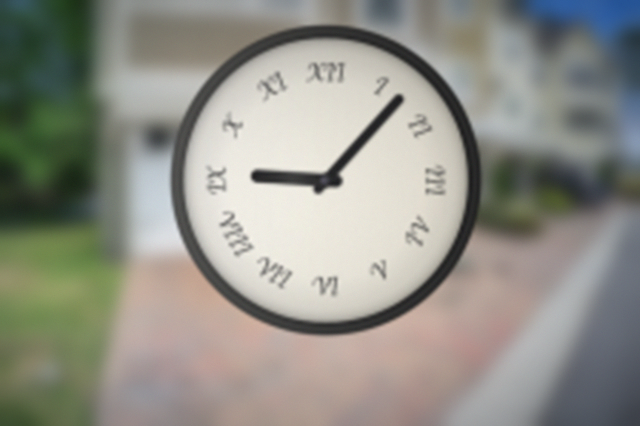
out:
9 h 07 min
